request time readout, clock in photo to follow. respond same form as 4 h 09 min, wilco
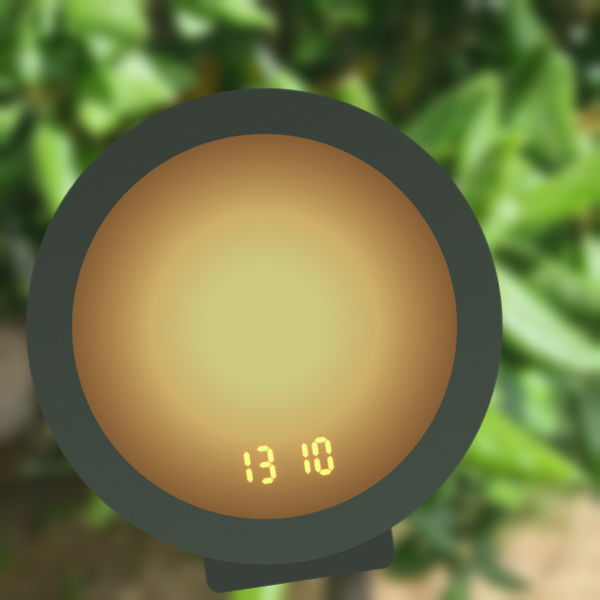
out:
13 h 10 min
